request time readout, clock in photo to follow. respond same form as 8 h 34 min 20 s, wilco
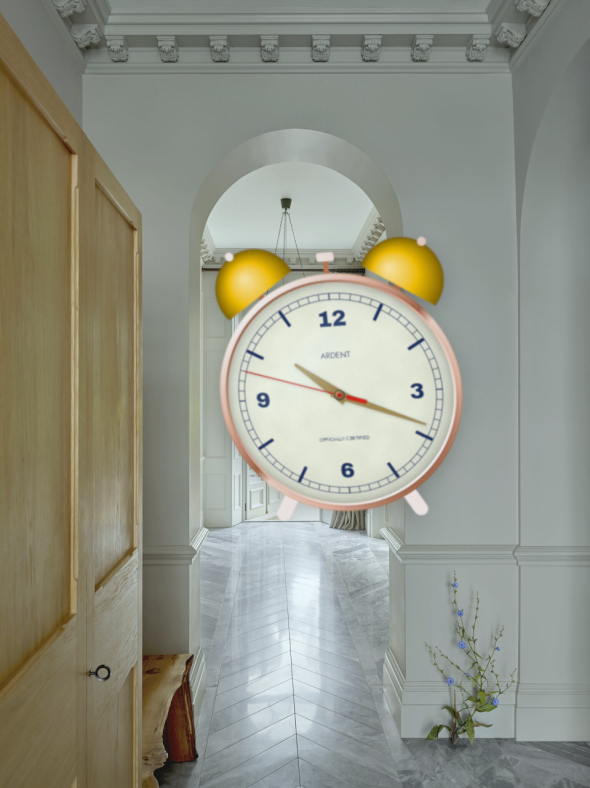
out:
10 h 18 min 48 s
